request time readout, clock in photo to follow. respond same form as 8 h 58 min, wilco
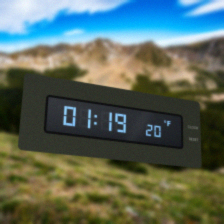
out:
1 h 19 min
